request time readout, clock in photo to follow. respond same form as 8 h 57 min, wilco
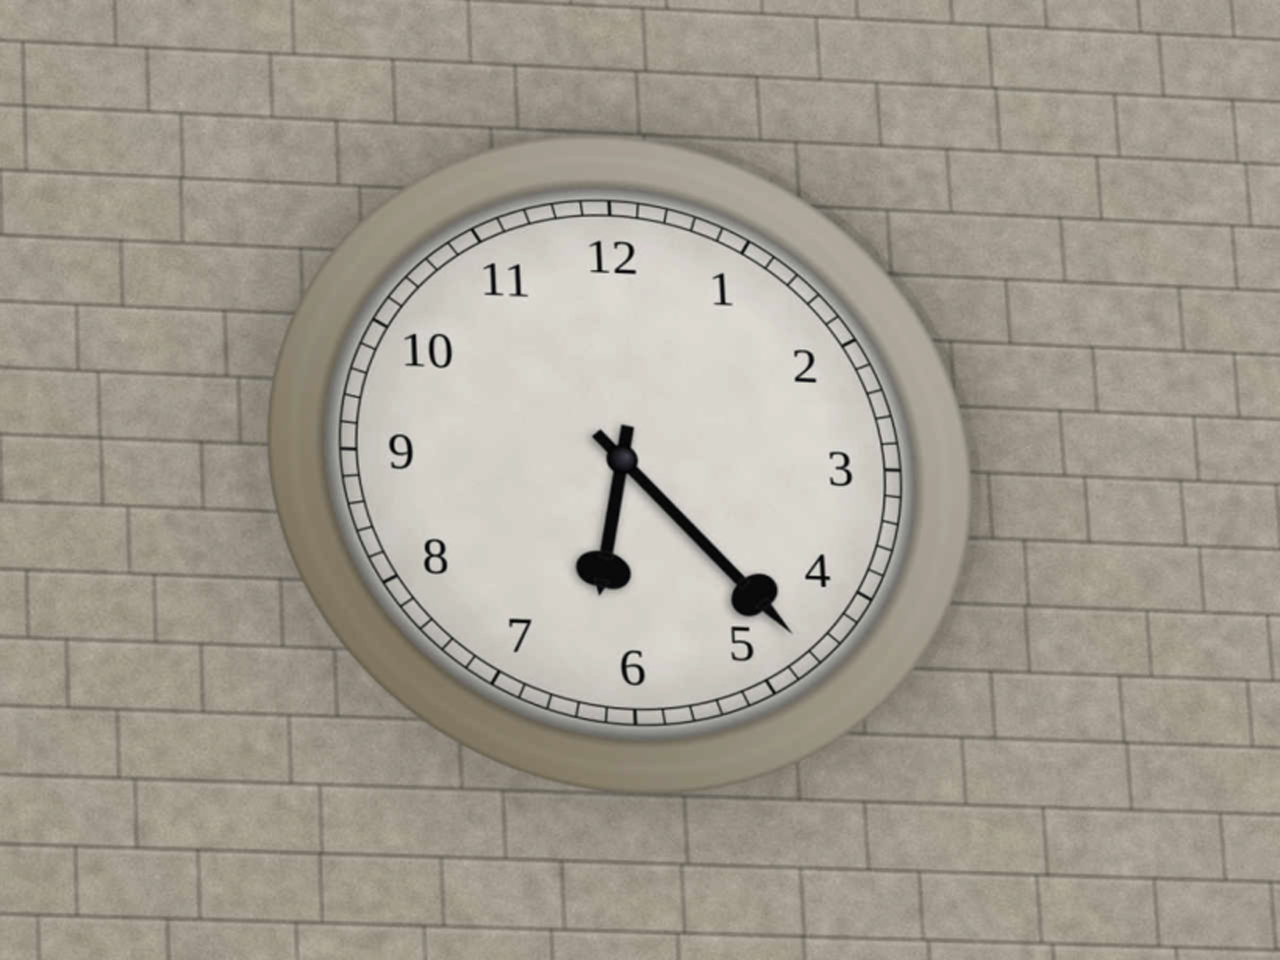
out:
6 h 23 min
